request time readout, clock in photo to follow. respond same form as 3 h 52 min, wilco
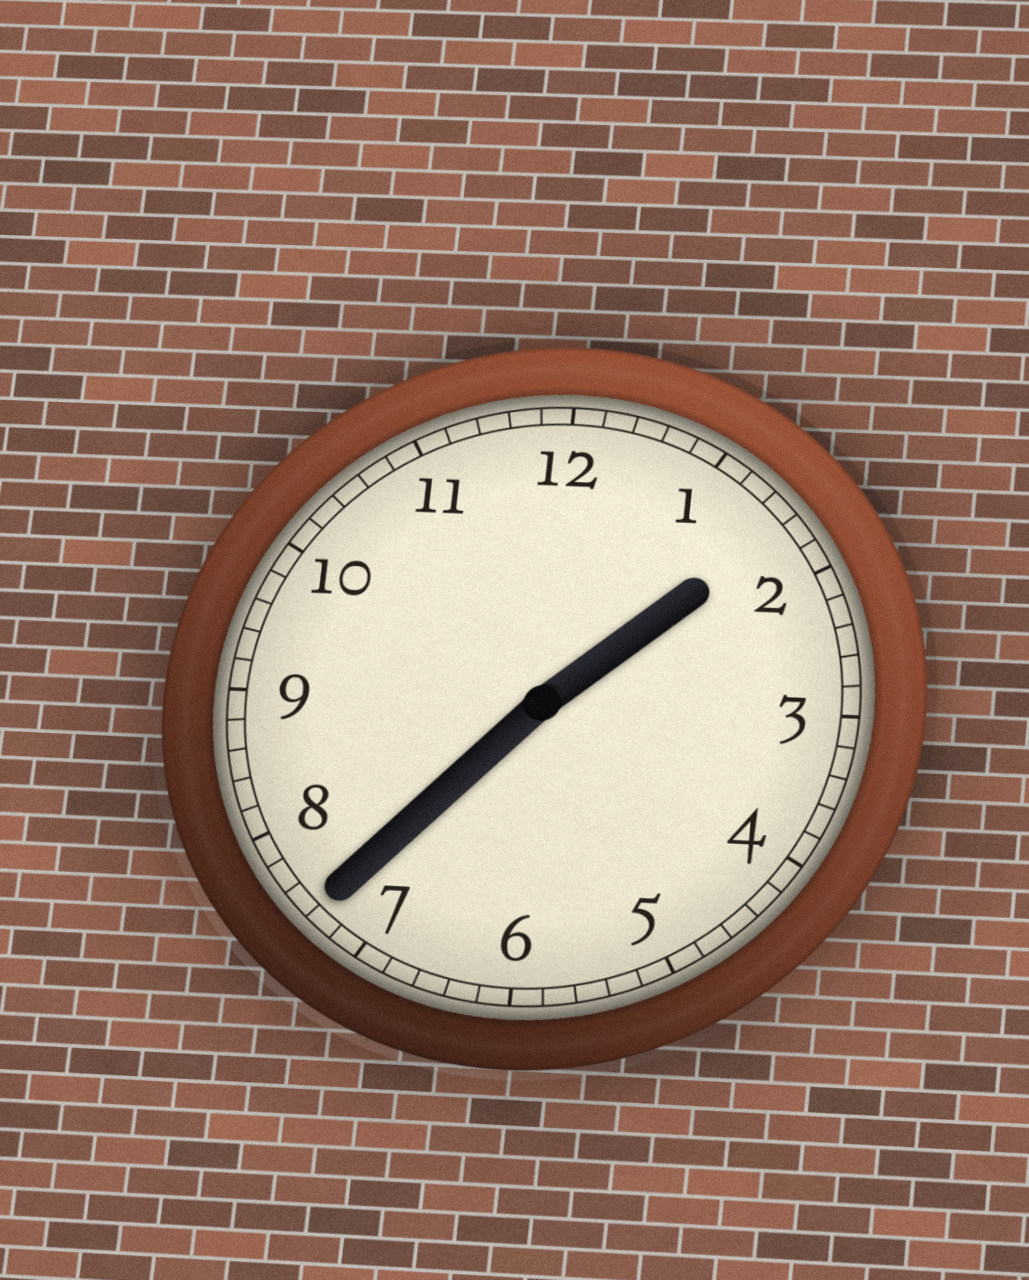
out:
1 h 37 min
